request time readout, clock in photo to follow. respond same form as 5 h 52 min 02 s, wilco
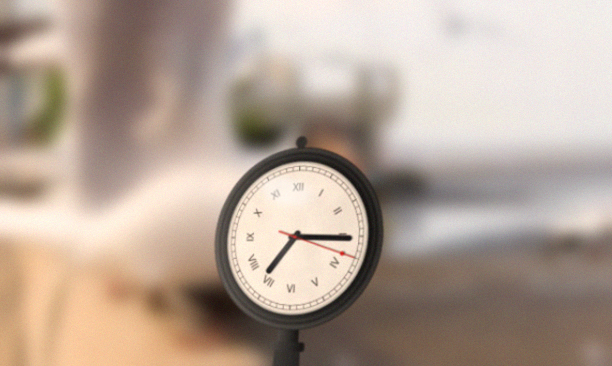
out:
7 h 15 min 18 s
